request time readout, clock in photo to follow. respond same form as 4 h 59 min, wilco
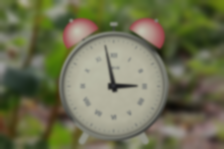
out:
2 h 58 min
